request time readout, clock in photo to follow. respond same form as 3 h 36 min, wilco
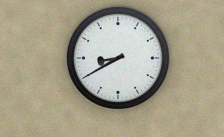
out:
8 h 40 min
